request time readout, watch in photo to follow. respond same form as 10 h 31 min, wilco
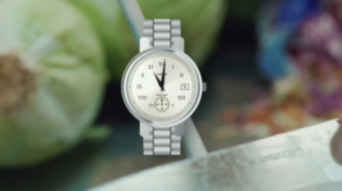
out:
11 h 01 min
